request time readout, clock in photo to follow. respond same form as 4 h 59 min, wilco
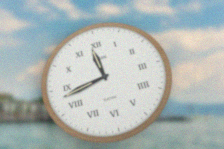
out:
11 h 43 min
